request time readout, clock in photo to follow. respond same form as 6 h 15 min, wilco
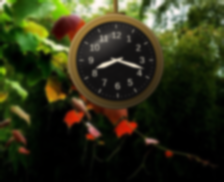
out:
8 h 18 min
